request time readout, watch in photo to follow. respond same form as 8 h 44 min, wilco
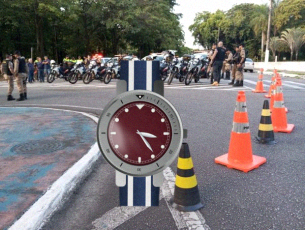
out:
3 h 24 min
